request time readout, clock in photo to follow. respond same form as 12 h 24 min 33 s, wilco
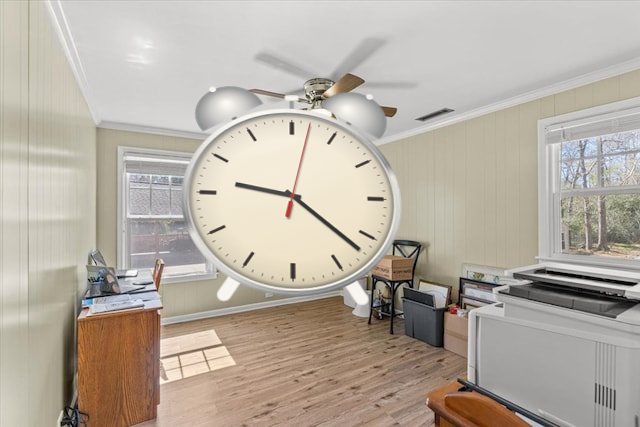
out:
9 h 22 min 02 s
